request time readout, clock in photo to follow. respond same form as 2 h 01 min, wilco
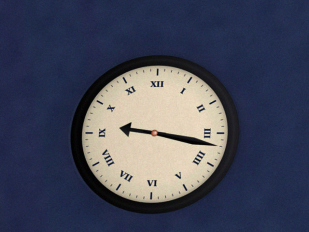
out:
9 h 17 min
